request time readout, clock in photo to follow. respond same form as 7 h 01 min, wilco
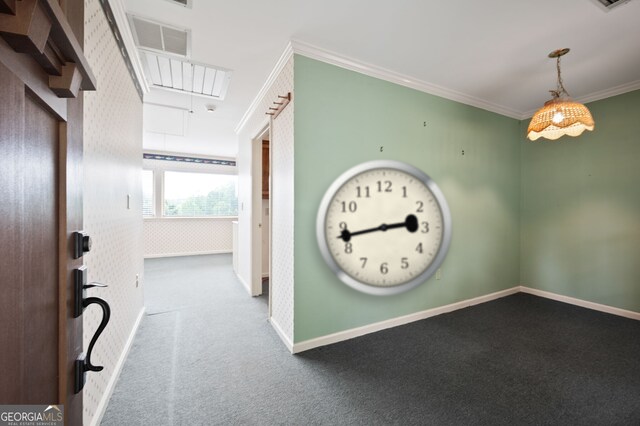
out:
2 h 43 min
